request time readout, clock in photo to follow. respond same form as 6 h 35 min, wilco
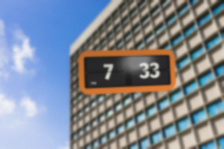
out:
7 h 33 min
